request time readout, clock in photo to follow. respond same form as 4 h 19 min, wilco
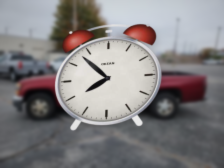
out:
7 h 53 min
